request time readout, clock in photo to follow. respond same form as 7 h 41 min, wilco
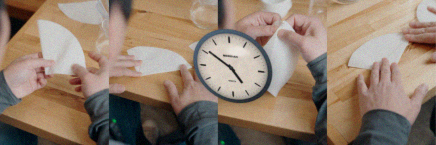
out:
4 h 51 min
